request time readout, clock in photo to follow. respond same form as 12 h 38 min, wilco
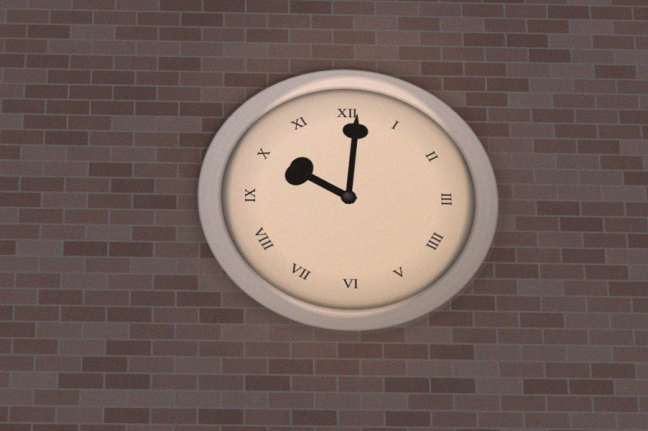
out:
10 h 01 min
